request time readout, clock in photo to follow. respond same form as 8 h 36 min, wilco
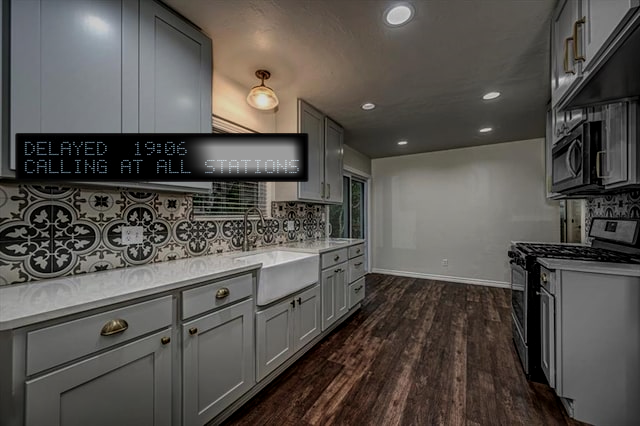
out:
19 h 06 min
